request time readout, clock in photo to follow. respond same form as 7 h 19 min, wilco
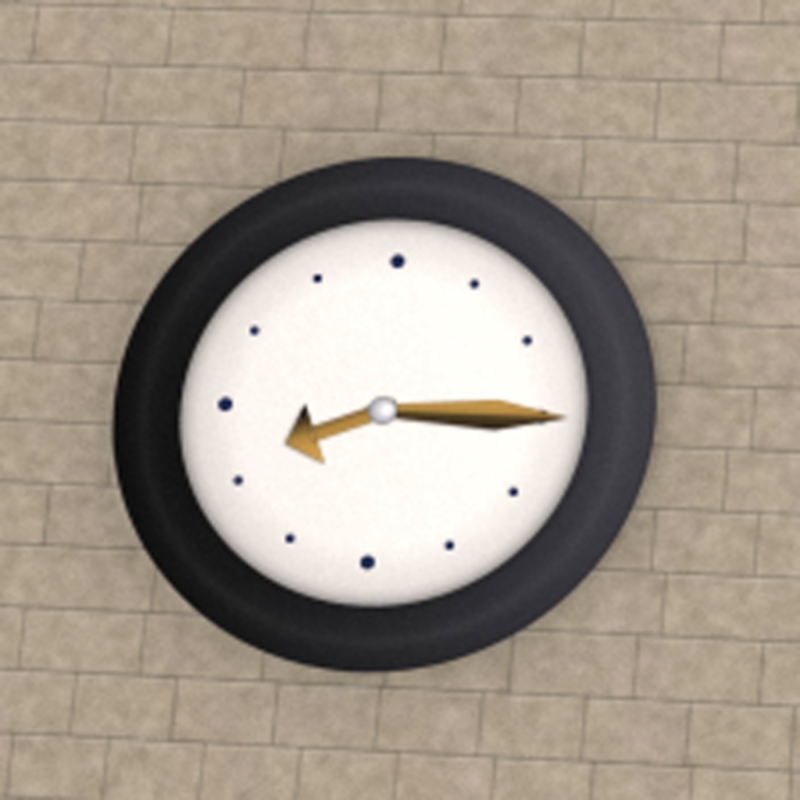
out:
8 h 15 min
